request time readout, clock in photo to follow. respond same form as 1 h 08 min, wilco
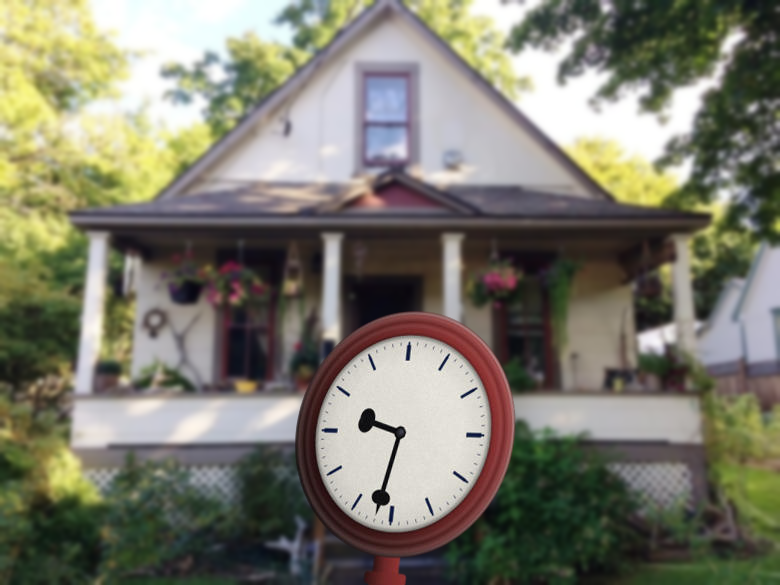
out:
9 h 32 min
